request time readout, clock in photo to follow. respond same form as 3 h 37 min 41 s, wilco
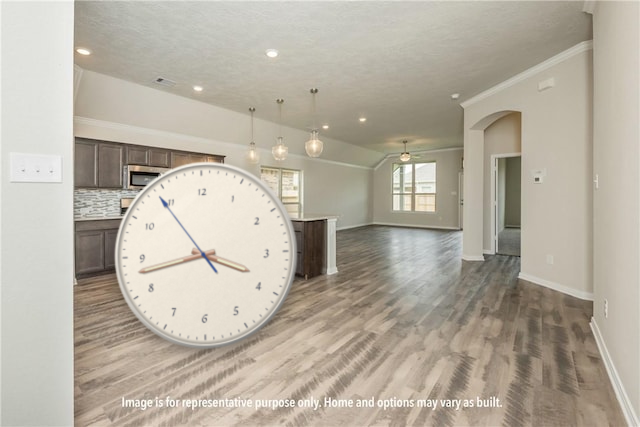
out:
3 h 42 min 54 s
